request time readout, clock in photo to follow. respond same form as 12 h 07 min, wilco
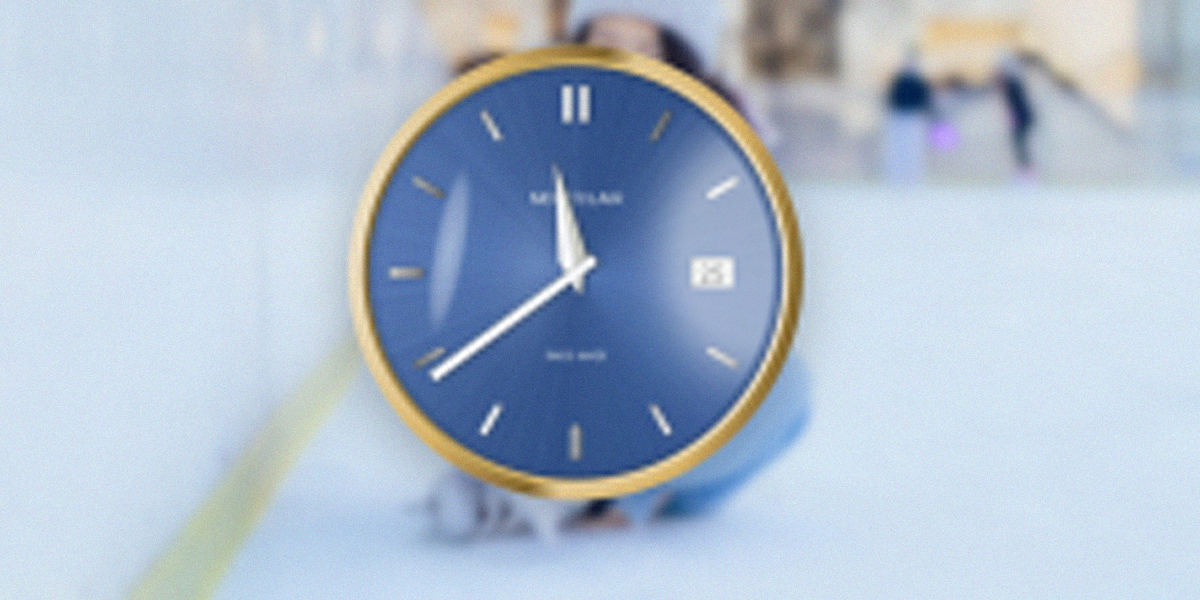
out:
11 h 39 min
